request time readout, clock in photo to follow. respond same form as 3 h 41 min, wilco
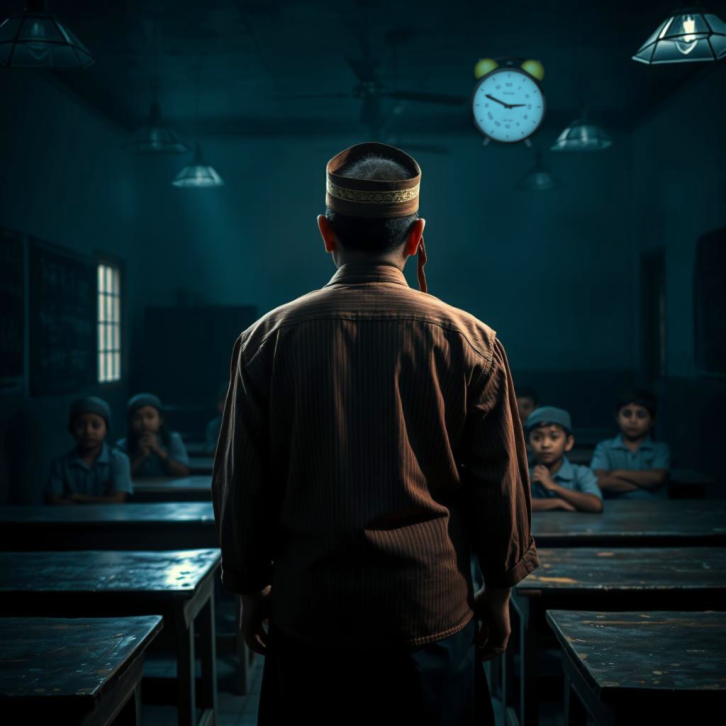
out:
2 h 49 min
